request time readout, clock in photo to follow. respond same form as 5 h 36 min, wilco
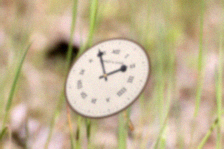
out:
1 h 54 min
